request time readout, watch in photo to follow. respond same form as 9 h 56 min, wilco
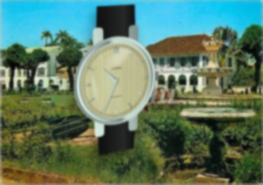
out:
10 h 34 min
